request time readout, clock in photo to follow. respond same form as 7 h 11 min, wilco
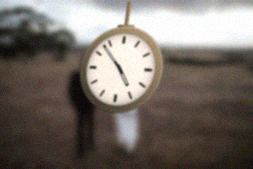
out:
4 h 53 min
